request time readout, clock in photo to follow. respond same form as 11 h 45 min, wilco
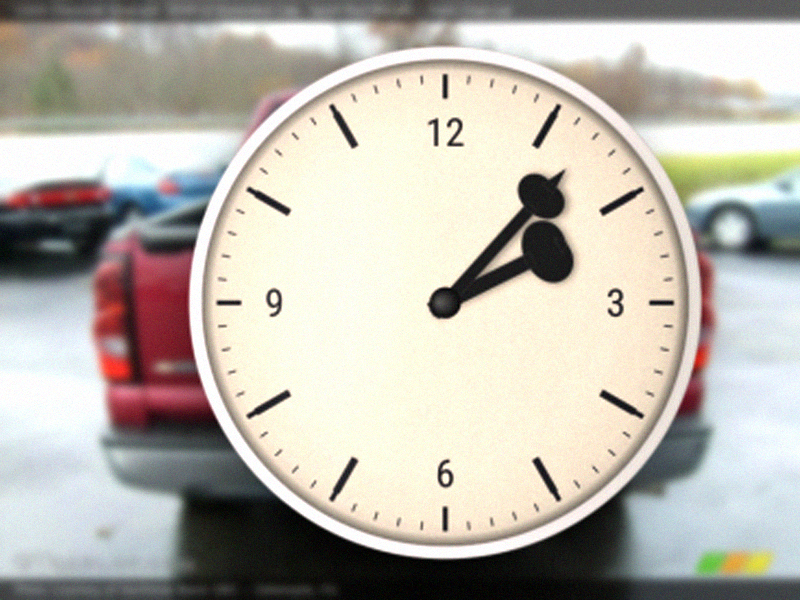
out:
2 h 07 min
